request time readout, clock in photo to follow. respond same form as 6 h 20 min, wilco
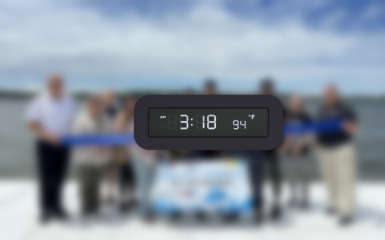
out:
3 h 18 min
